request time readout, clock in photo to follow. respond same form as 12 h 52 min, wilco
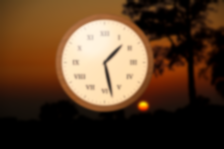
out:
1 h 28 min
